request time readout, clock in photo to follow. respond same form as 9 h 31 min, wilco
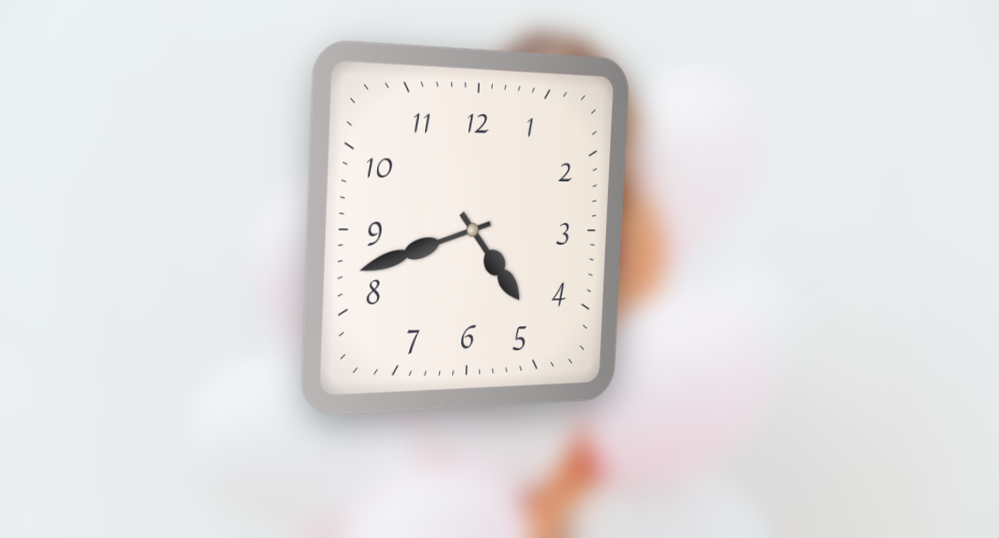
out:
4 h 42 min
